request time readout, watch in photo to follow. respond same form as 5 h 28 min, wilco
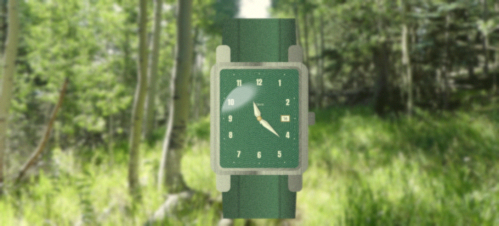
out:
11 h 22 min
